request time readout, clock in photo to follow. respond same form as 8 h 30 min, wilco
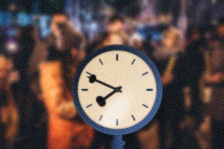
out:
7 h 49 min
